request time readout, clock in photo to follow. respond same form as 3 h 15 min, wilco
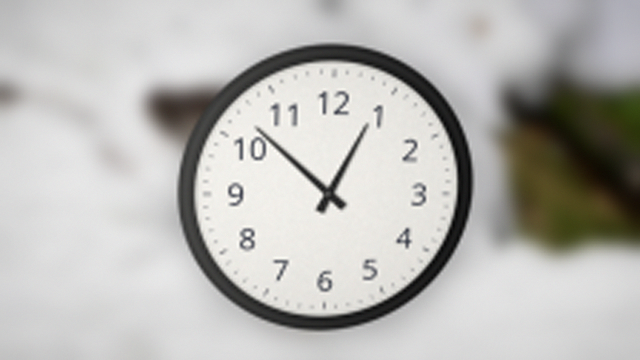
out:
12 h 52 min
